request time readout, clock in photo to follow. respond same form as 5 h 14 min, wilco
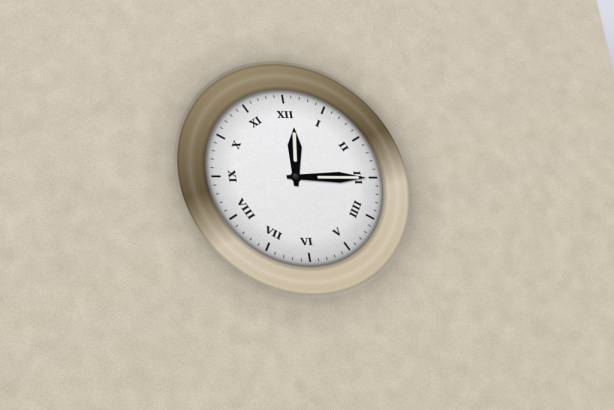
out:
12 h 15 min
